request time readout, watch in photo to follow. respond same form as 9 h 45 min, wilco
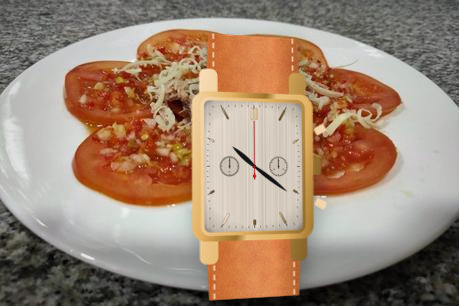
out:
10 h 21 min
